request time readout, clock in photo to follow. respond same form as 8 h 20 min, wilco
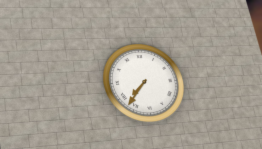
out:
7 h 37 min
